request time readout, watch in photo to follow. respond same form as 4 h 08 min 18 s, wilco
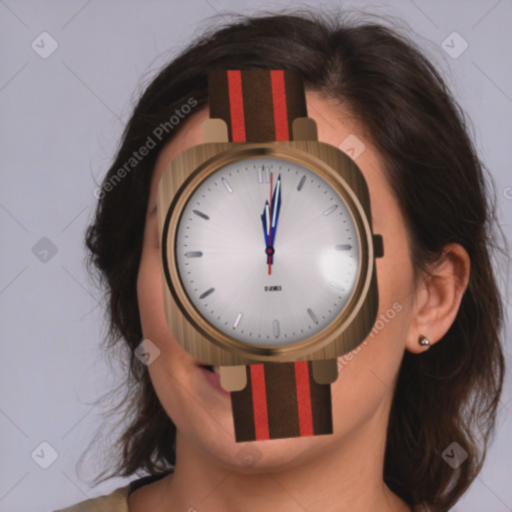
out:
12 h 02 min 01 s
